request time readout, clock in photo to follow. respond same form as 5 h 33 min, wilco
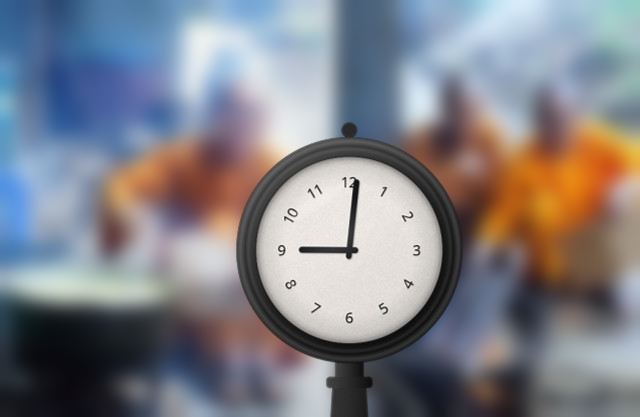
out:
9 h 01 min
